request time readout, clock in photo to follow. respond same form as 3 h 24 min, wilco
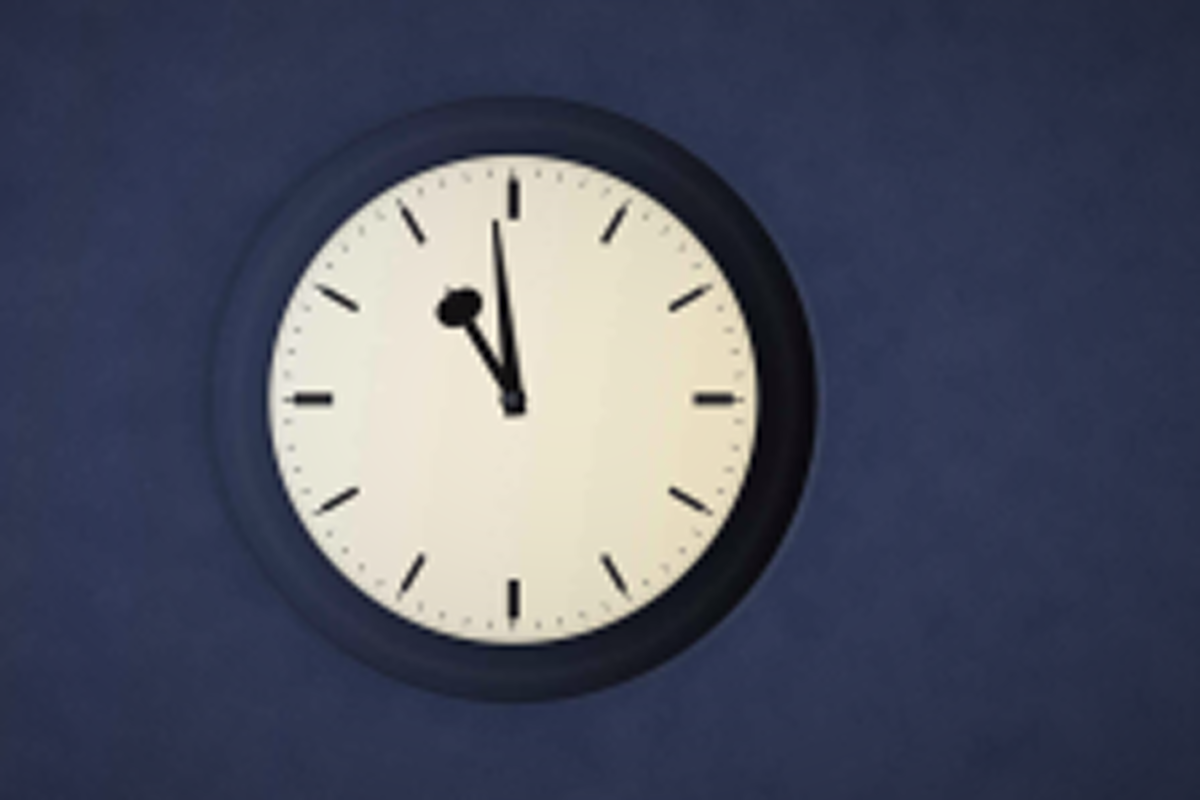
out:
10 h 59 min
